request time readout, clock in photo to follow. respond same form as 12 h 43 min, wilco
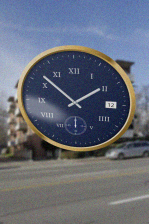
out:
1 h 52 min
